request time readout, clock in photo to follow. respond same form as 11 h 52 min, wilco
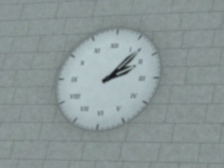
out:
2 h 07 min
